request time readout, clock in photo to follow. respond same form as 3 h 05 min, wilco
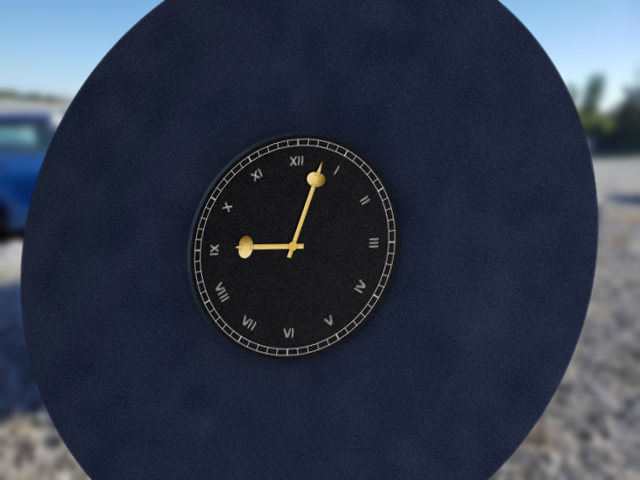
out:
9 h 03 min
